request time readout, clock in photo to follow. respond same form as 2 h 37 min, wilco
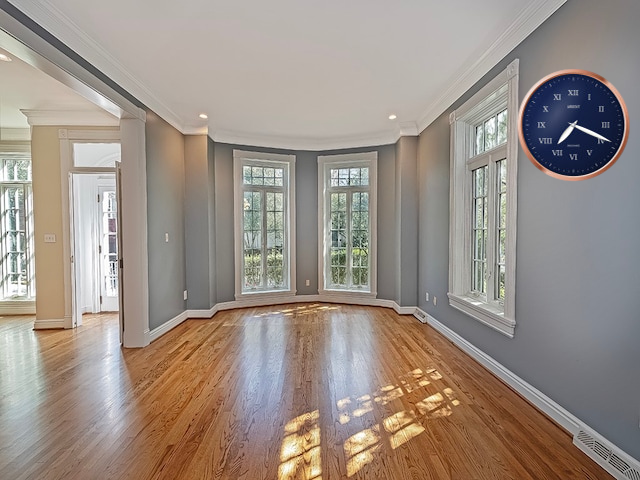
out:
7 h 19 min
